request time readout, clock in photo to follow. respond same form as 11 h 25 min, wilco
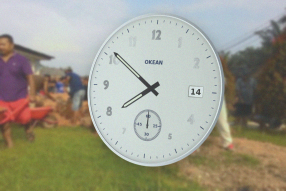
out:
7 h 51 min
